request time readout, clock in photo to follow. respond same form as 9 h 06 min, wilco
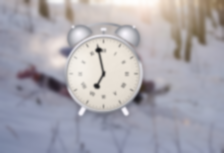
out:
6 h 58 min
